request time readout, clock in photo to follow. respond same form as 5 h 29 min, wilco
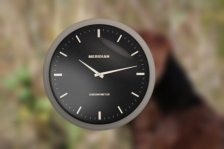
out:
10 h 13 min
